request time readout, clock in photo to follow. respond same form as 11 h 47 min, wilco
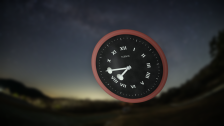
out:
7 h 45 min
